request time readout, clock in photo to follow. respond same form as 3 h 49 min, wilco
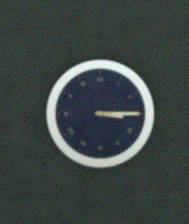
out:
3 h 15 min
